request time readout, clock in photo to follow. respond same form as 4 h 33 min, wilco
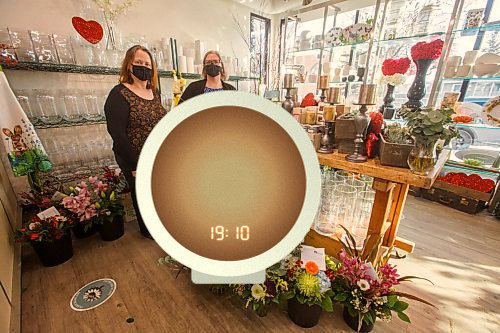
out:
19 h 10 min
